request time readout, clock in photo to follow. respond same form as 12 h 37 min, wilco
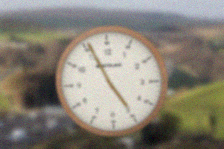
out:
4 h 56 min
